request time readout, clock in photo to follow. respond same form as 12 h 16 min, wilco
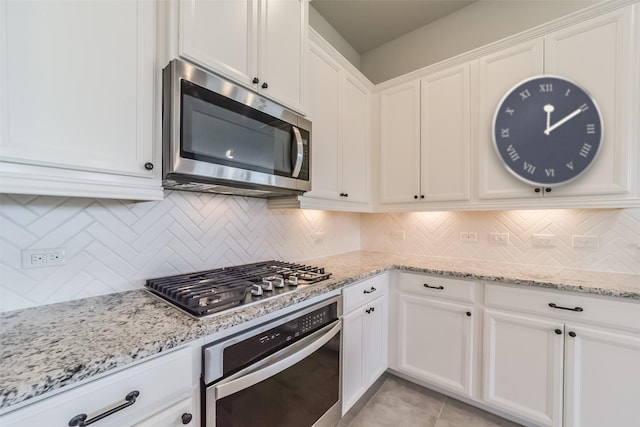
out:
12 h 10 min
